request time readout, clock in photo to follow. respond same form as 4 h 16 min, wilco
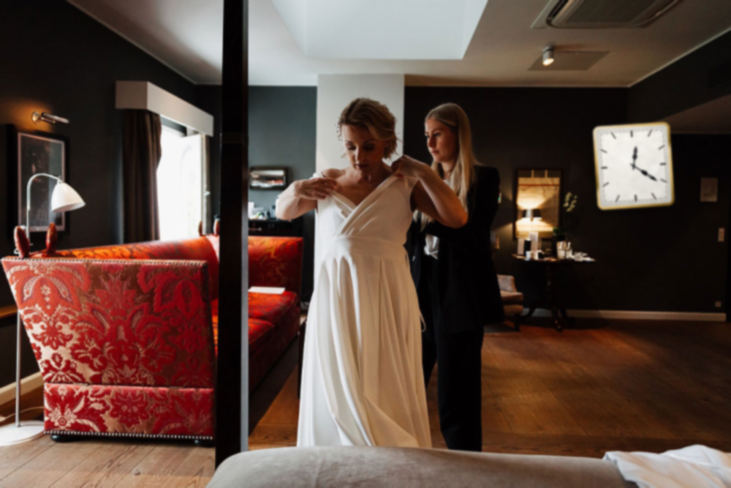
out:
12 h 21 min
